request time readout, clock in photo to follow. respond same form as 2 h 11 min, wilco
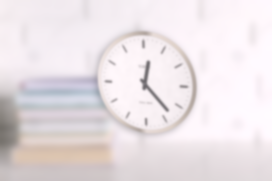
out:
12 h 23 min
